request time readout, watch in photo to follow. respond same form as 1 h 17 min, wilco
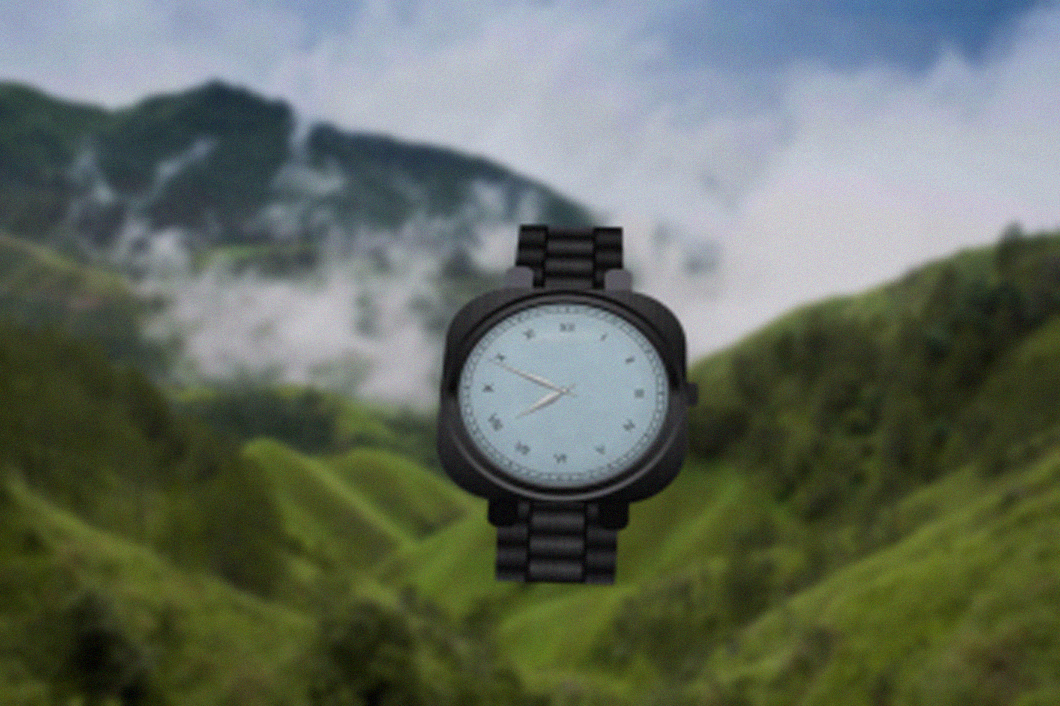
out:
7 h 49 min
